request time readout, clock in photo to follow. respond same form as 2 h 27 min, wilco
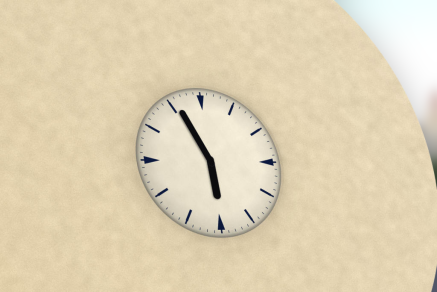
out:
5 h 56 min
